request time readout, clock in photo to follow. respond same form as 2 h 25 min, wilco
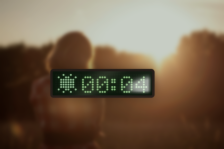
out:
0 h 04 min
